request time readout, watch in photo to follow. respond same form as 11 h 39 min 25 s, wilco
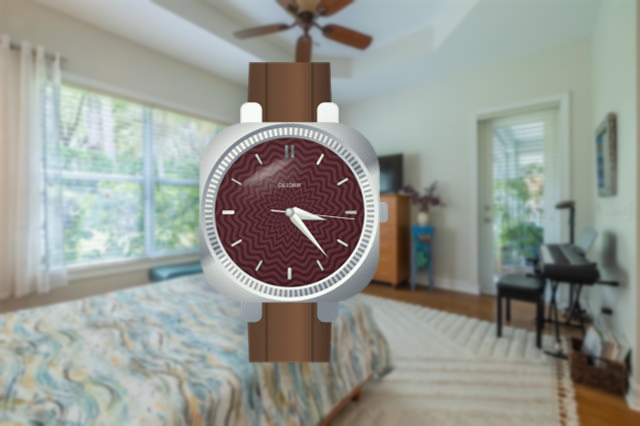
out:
3 h 23 min 16 s
